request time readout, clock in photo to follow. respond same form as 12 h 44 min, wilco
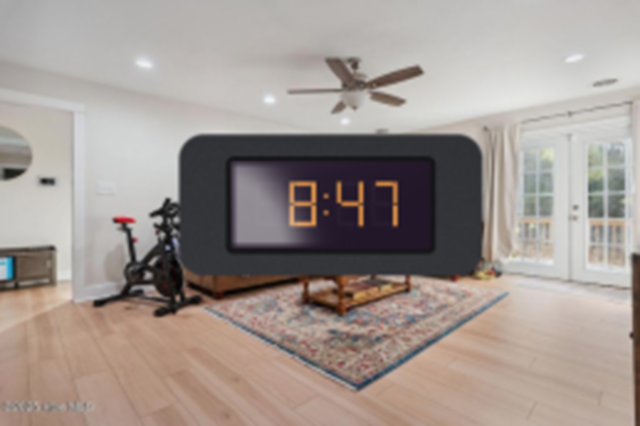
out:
8 h 47 min
